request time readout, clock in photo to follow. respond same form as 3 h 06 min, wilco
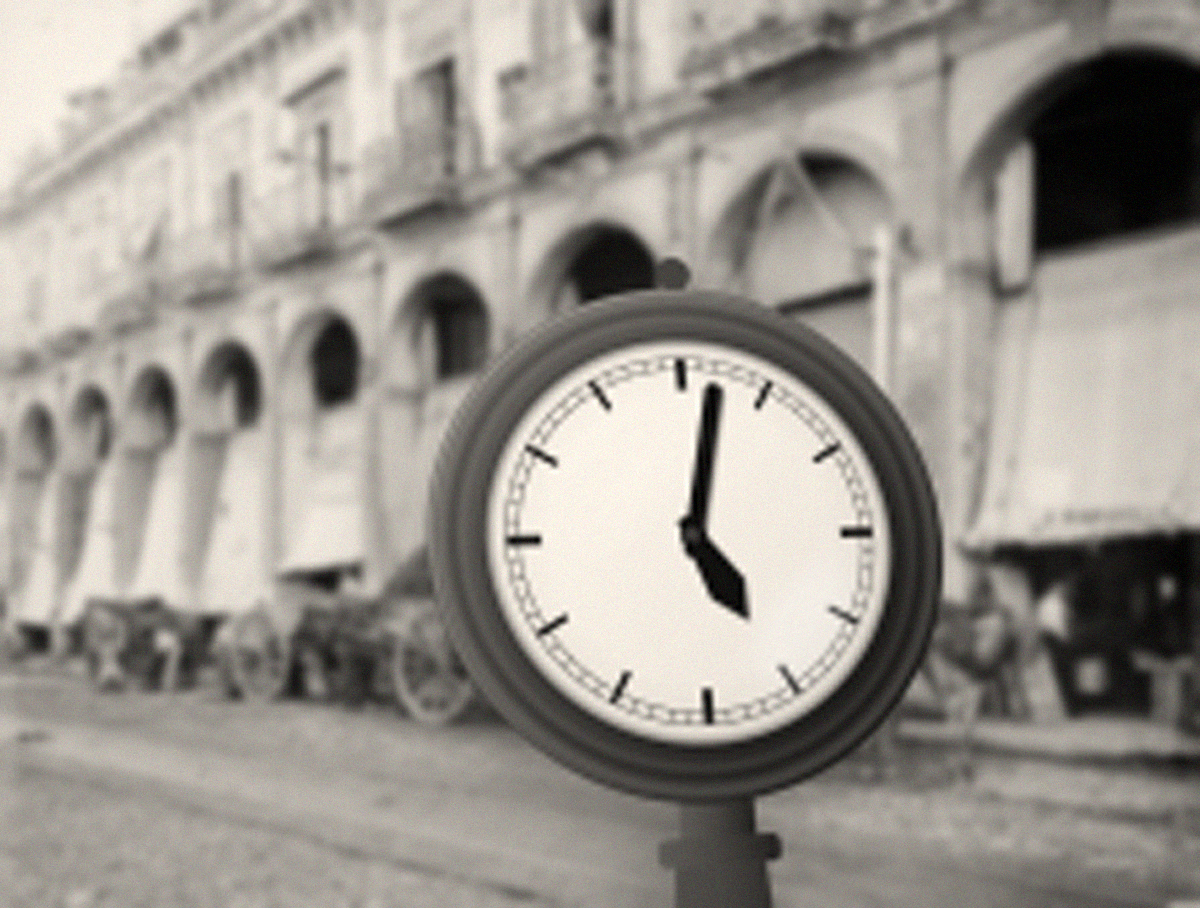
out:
5 h 02 min
